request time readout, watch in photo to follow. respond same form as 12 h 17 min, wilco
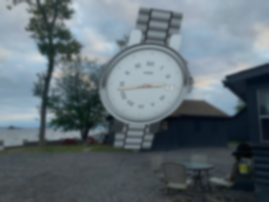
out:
2 h 43 min
